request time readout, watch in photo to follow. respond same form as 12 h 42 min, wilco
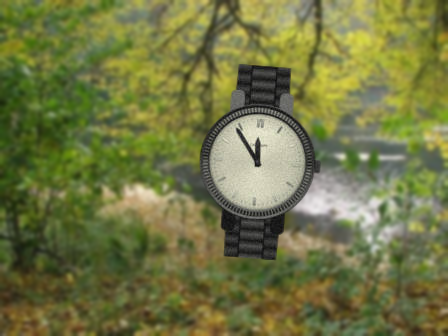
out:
11 h 54 min
